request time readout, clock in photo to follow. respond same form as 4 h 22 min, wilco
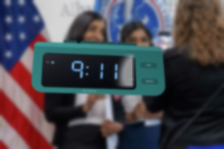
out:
9 h 11 min
